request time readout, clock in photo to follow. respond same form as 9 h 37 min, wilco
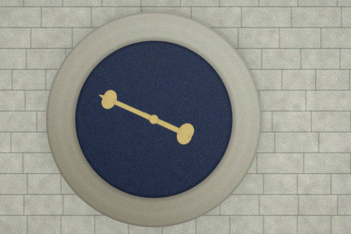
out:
3 h 49 min
